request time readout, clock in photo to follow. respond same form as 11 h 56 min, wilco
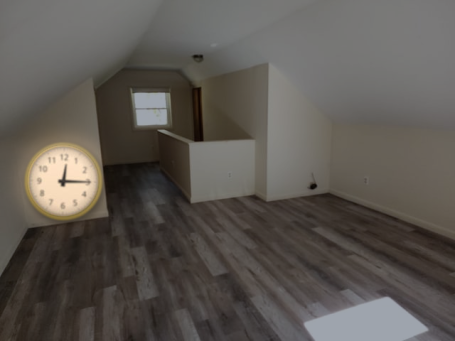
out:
12 h 15 min
